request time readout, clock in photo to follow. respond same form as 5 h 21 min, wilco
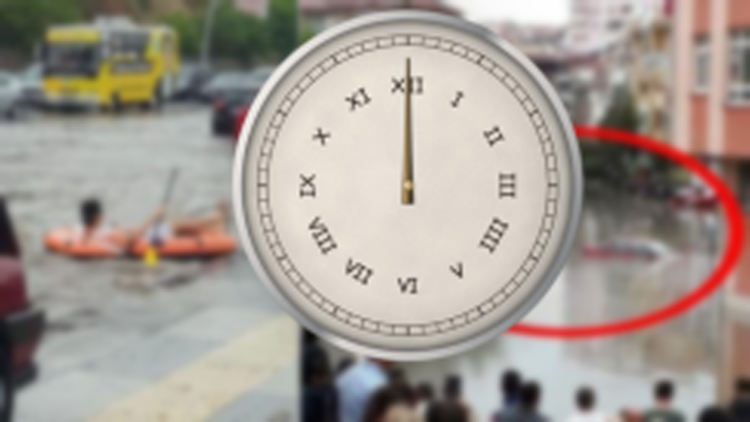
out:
12 h 00 min
